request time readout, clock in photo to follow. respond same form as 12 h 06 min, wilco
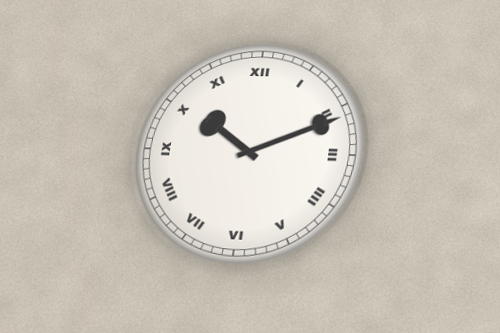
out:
10 h 11 min
